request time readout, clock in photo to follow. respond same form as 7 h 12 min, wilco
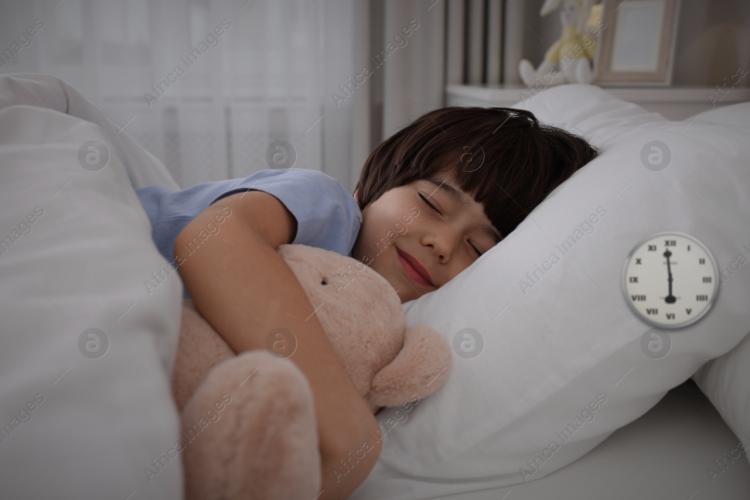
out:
5 h 59 min
